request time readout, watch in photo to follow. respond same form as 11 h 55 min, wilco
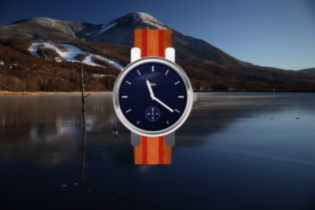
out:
11 h 21 min
